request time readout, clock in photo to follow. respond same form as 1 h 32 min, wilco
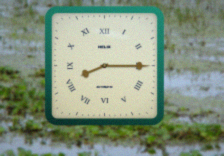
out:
8 h 15 min
